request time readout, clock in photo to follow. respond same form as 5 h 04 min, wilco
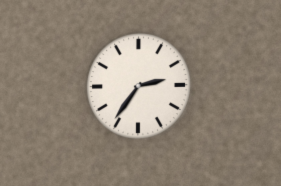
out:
2 h 36 min
